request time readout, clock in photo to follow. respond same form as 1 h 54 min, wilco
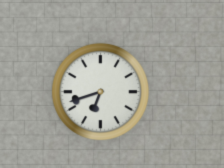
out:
6 h 42 min
